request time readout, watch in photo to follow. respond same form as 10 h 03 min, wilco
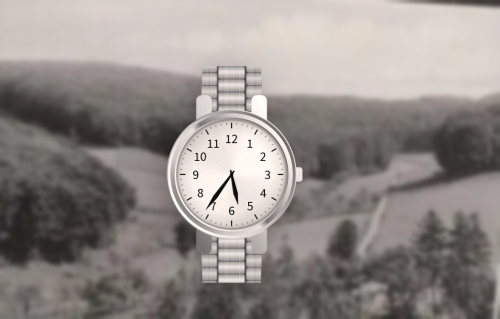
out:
5 h 36 min
